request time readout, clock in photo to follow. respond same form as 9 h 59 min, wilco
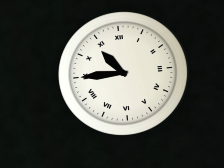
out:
10 h 45 min
